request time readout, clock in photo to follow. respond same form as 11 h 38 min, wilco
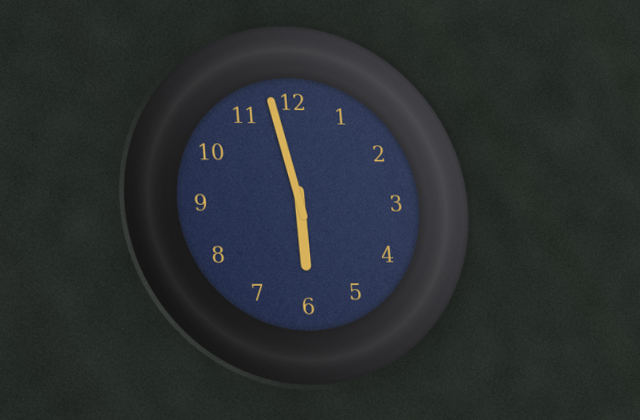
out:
5 h 58 min
